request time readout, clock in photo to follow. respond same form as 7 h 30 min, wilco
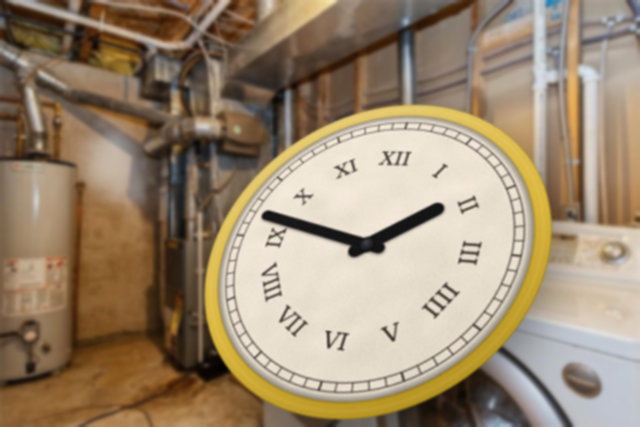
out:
1 h 47 min
